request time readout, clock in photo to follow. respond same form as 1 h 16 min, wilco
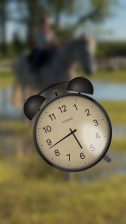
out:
5 h 43 min
